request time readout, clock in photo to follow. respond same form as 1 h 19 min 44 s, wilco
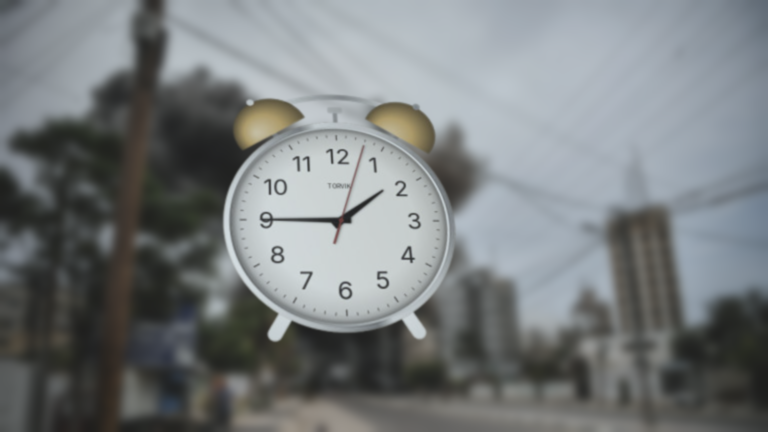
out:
1 h 45 min 03 s
